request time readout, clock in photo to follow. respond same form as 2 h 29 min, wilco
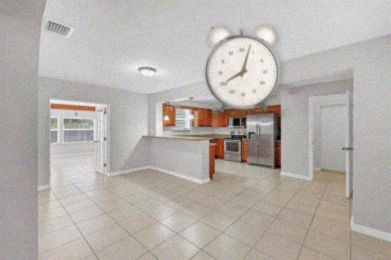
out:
8 h 03 min
